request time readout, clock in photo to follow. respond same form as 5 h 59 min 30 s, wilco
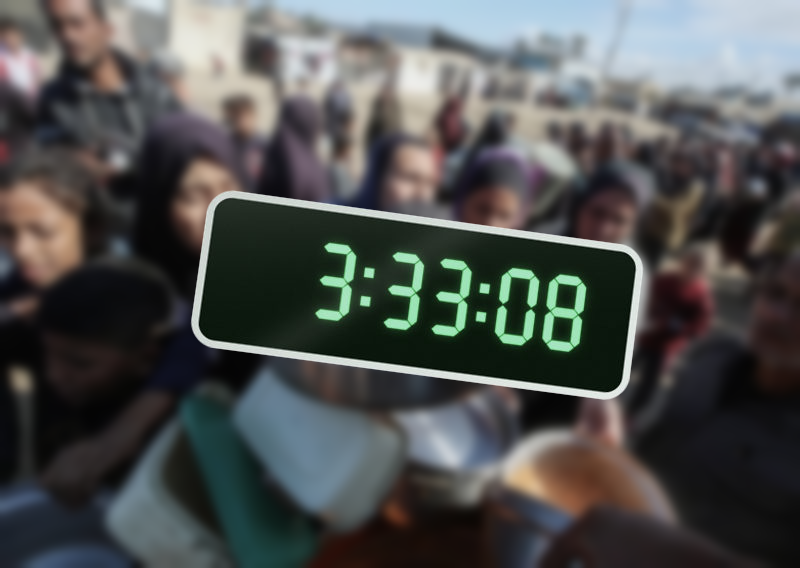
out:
3 h 33 min 08 s
